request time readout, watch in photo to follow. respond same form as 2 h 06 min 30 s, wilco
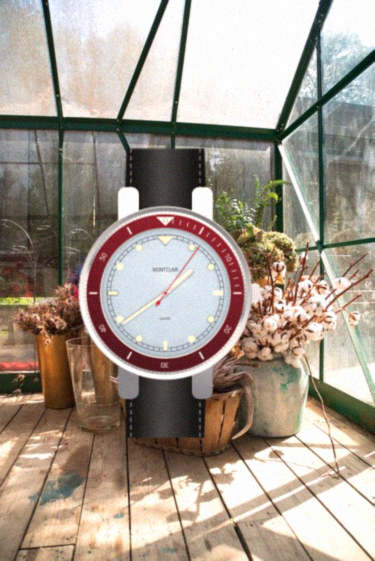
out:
1 h 39 min 06 s
